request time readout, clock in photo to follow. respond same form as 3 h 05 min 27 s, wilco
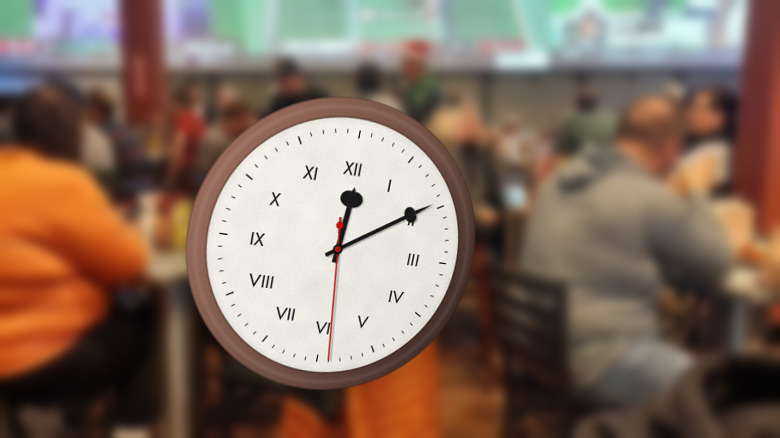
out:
12 h 09 min 29 s
